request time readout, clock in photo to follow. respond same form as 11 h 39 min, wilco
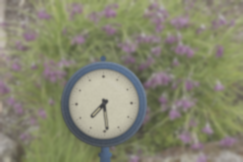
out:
7 h 29 min
